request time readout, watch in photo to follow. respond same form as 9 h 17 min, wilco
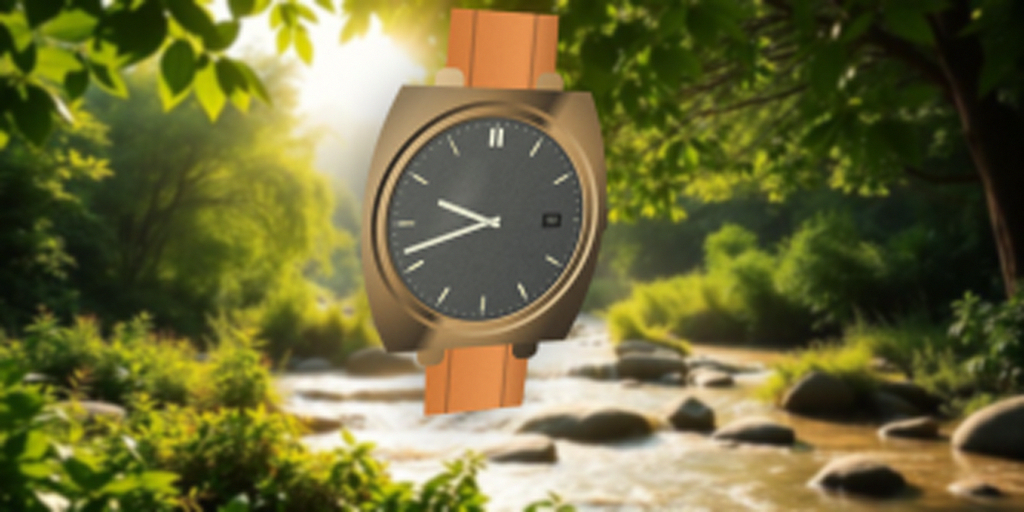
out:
9 h 42 min
